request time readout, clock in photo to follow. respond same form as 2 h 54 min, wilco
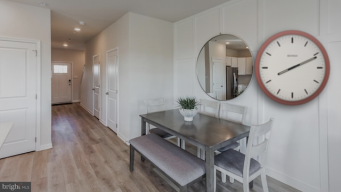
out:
8 h 11 min
